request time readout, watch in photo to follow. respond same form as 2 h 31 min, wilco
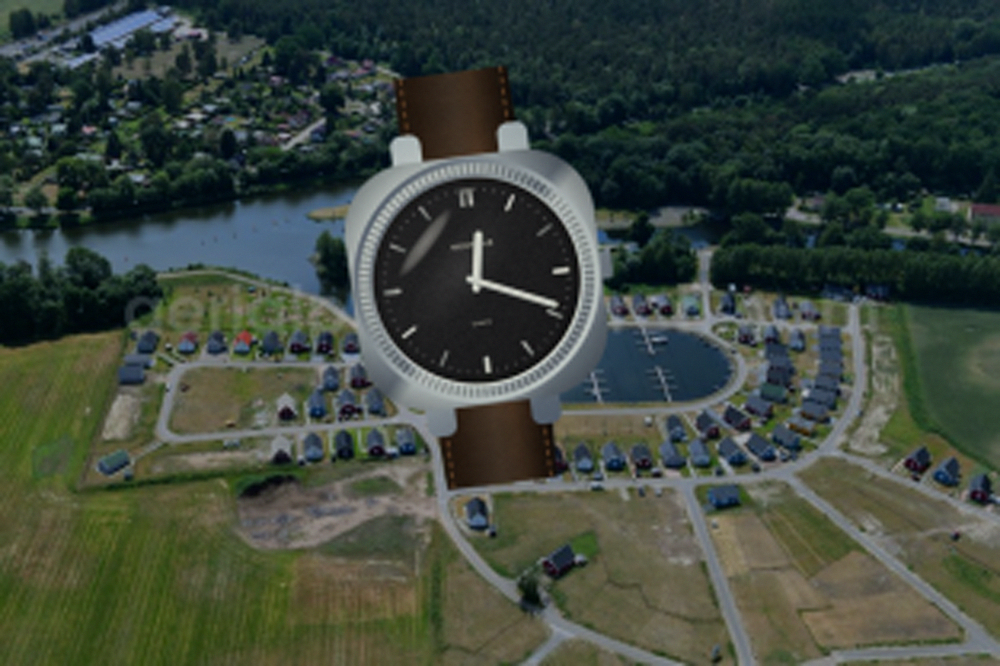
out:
12 h 19 min
